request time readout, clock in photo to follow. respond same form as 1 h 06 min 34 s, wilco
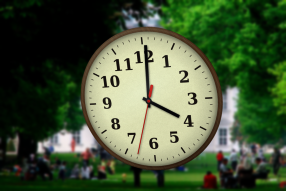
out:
4 h 00 min 33 s
